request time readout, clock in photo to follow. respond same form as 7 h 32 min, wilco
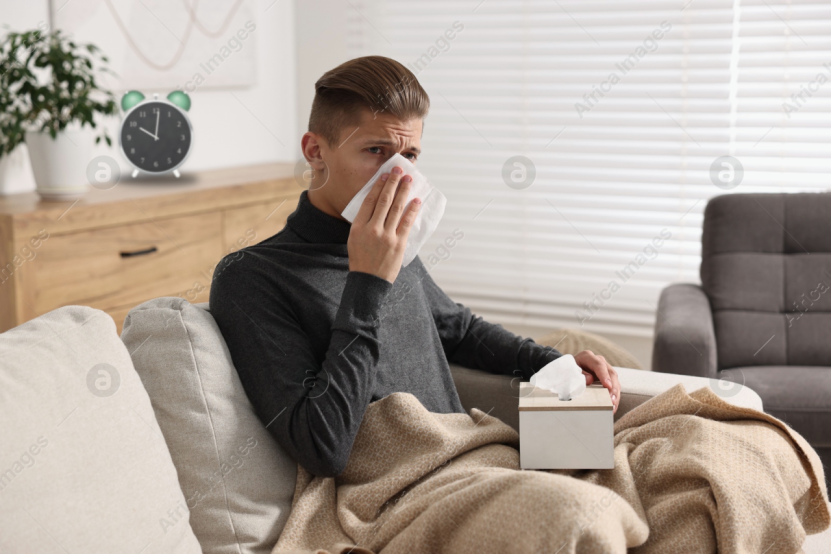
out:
10 h 01 min
